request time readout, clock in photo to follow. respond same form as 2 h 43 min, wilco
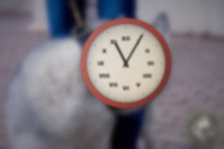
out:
11 h 05 min
